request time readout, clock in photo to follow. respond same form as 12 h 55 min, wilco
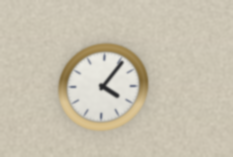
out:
4 h 06 min
